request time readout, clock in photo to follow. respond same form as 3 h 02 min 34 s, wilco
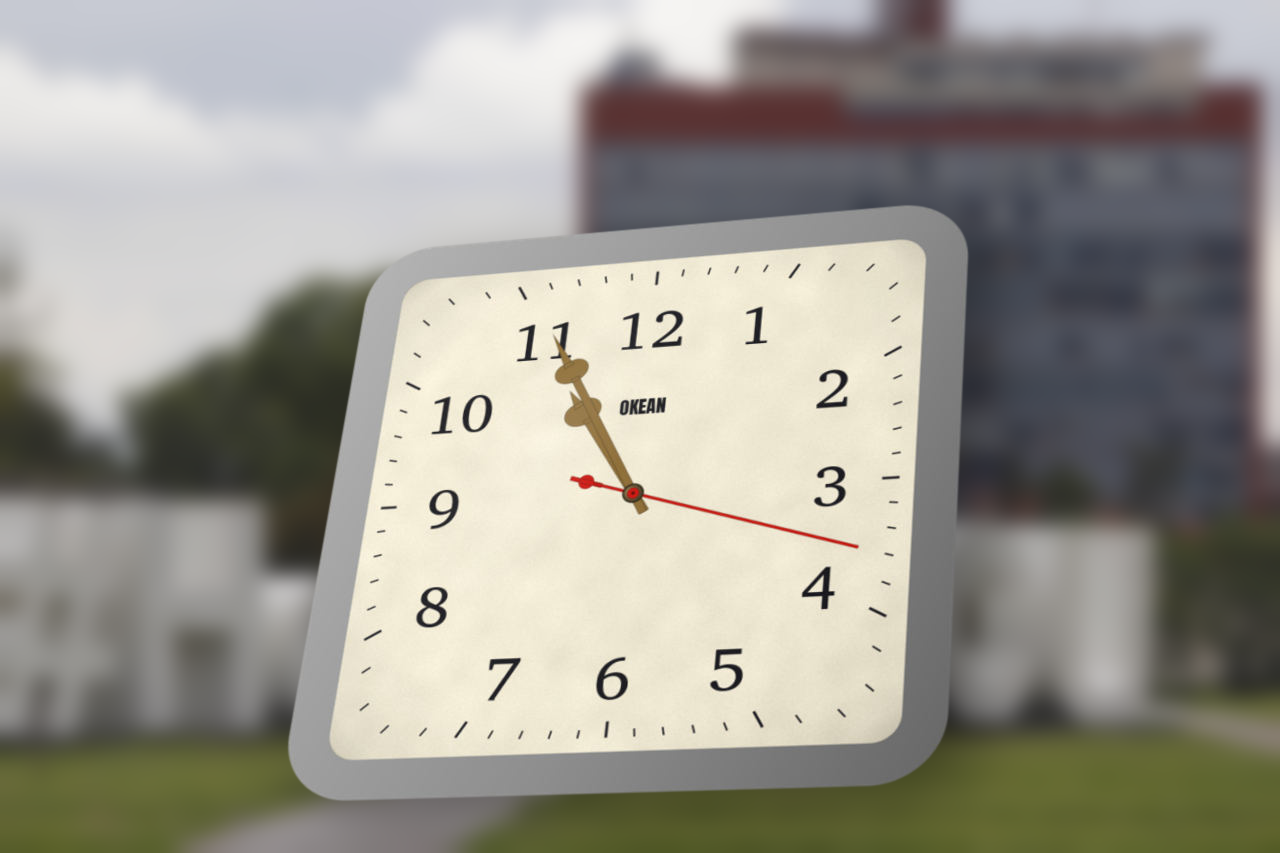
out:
10 h 55 min 18 s
